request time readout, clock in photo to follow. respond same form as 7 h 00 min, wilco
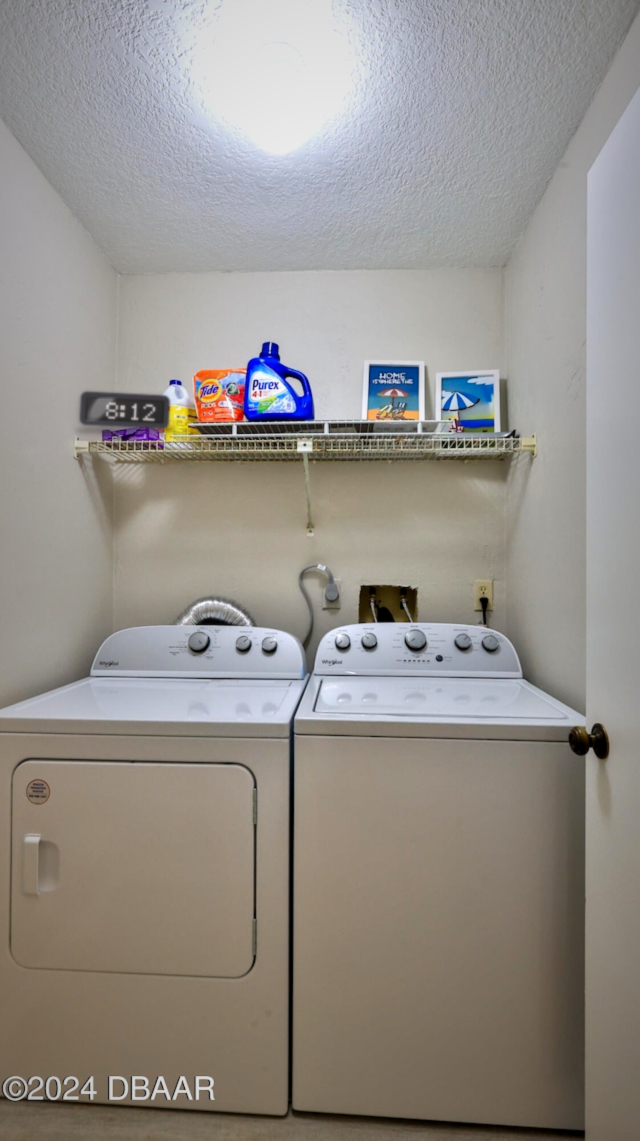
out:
8 h 12 min
